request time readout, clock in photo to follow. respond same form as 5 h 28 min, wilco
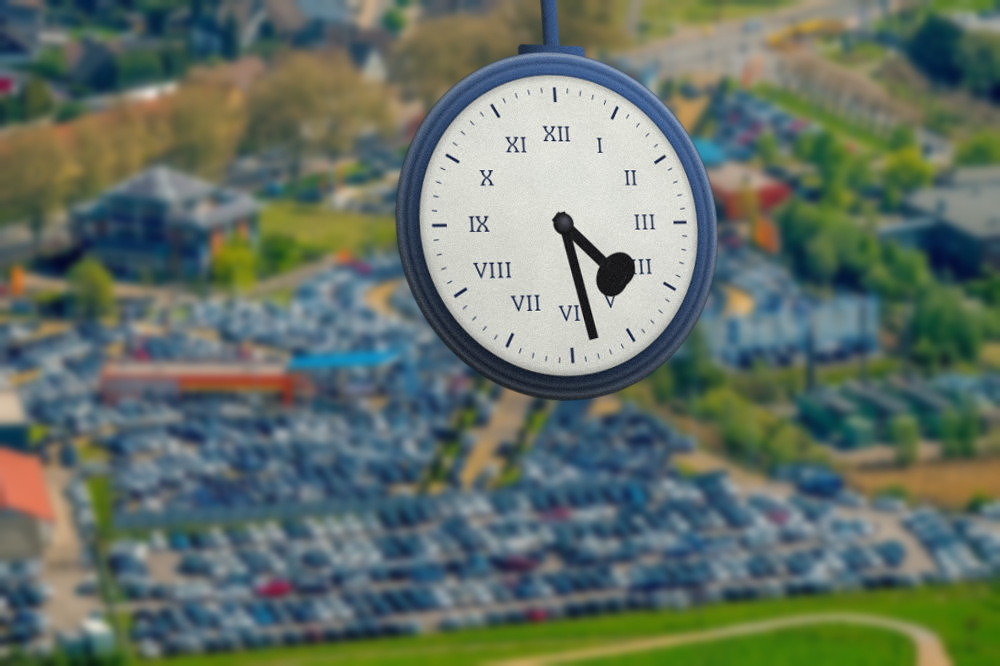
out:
4 h 28 min
